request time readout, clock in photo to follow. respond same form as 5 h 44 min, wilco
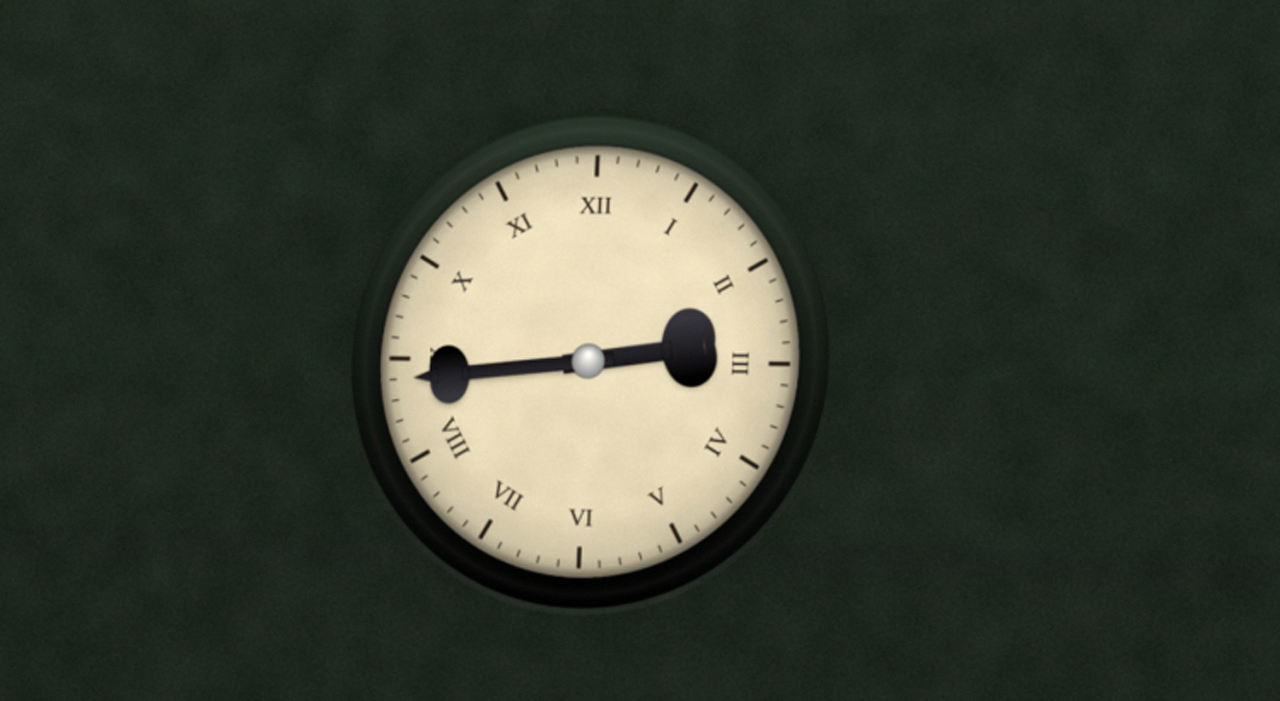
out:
2 h 44 min
